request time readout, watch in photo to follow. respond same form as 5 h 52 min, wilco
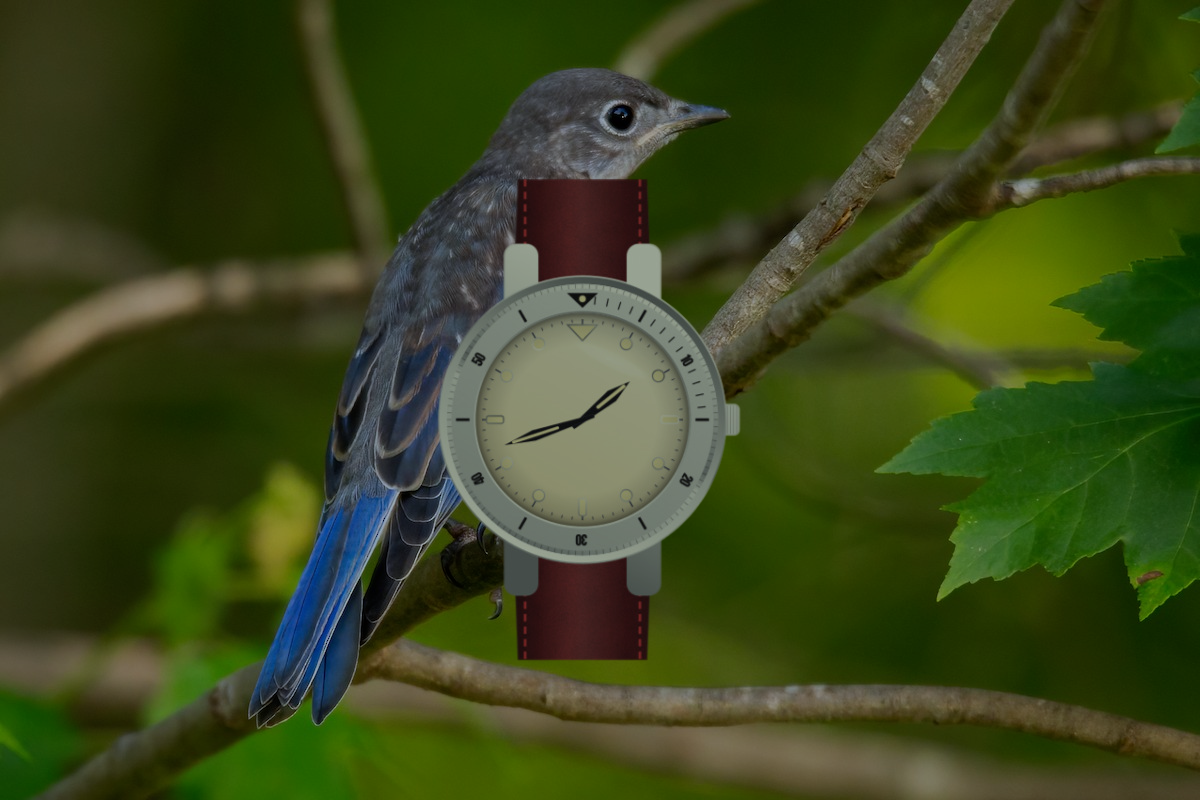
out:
1 h 42 min
